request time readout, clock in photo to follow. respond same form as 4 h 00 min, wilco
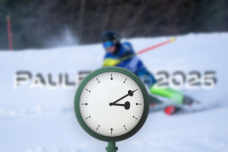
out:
3 h 10 min
